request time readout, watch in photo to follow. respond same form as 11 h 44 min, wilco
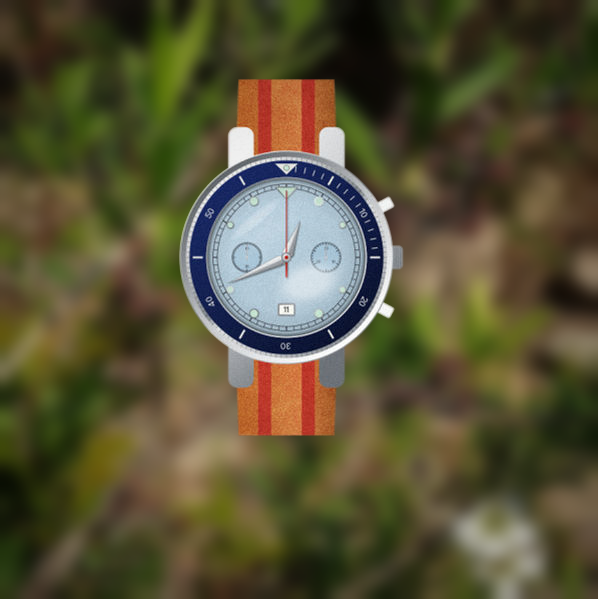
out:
12 h 41 min
